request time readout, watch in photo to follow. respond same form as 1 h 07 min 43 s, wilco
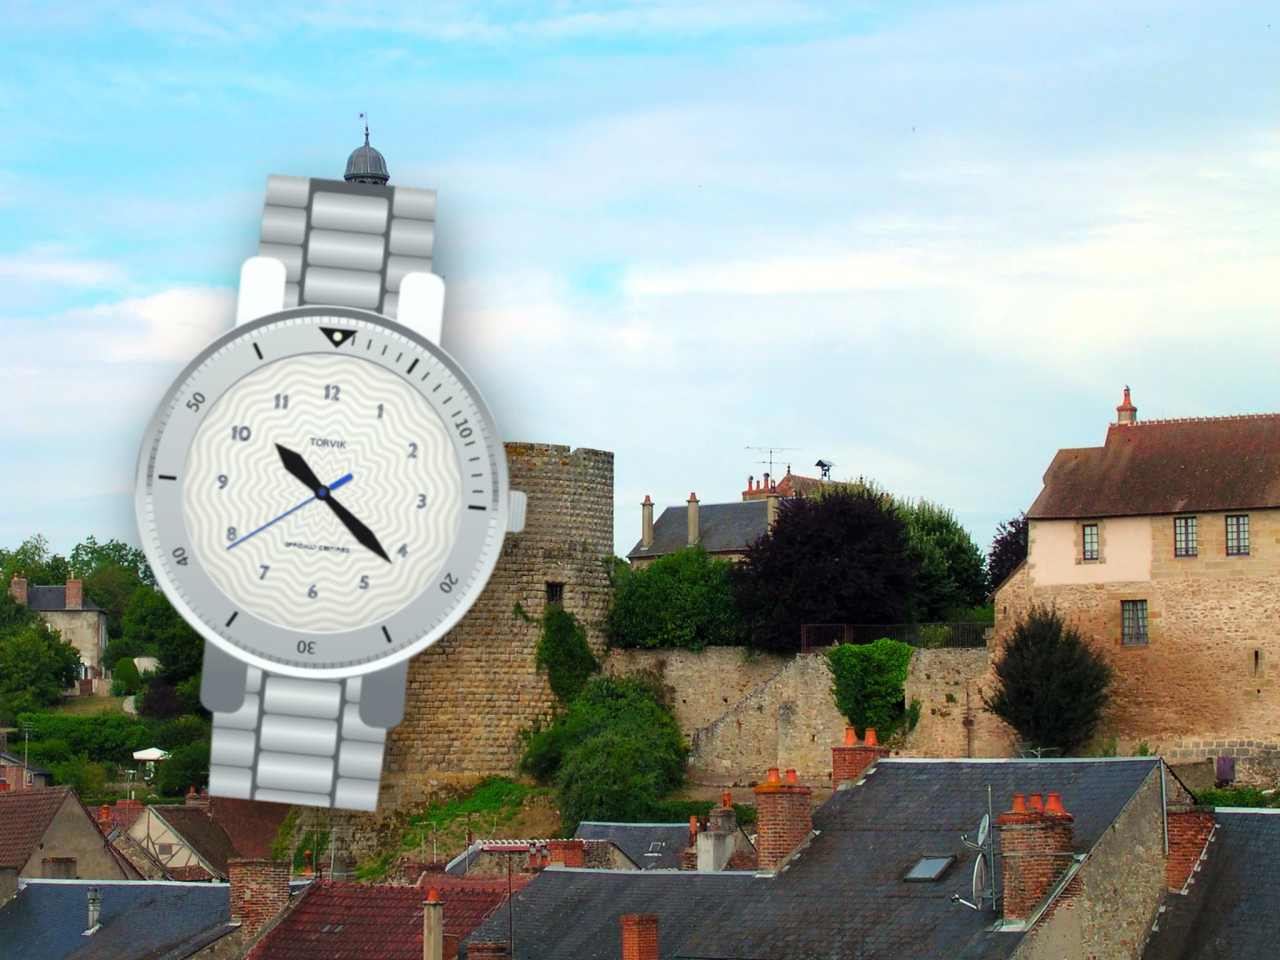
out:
10 h 21 min 39 s
